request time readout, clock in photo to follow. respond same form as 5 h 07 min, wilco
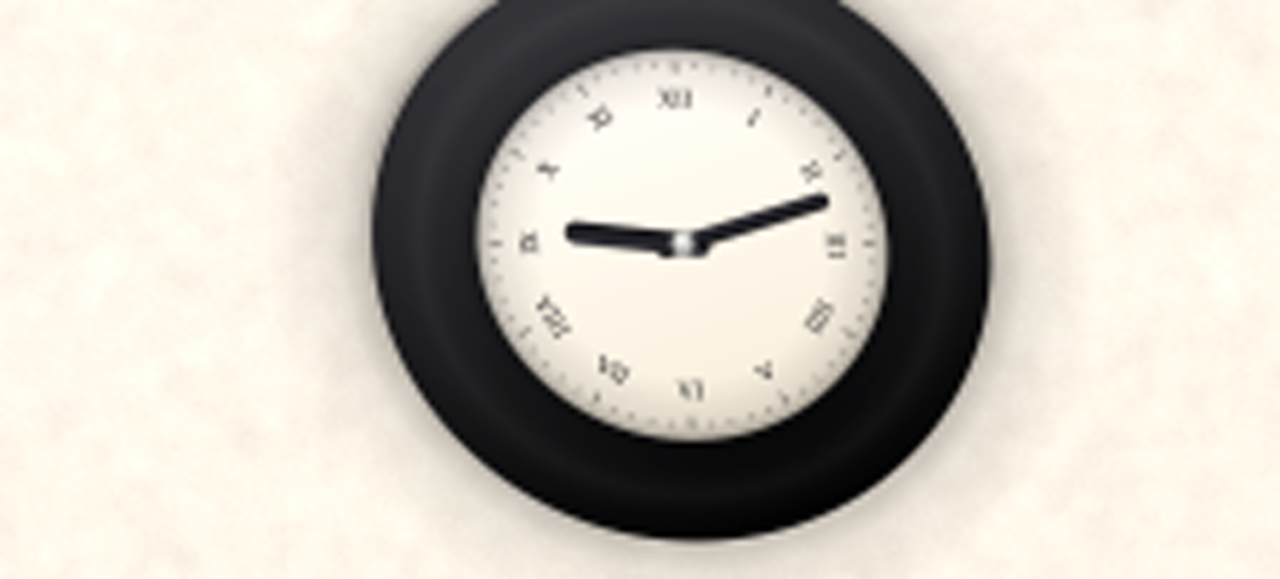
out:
9 h 12 min
